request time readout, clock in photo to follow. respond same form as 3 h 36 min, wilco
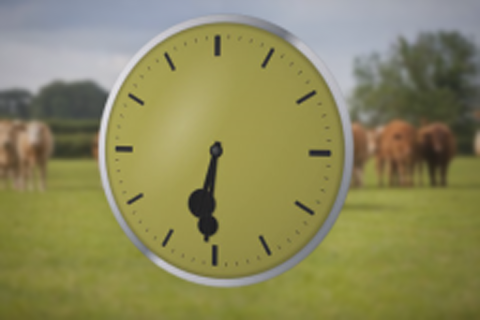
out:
6 h 31 min
